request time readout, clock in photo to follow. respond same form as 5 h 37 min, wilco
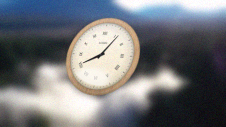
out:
8 h 06 min
